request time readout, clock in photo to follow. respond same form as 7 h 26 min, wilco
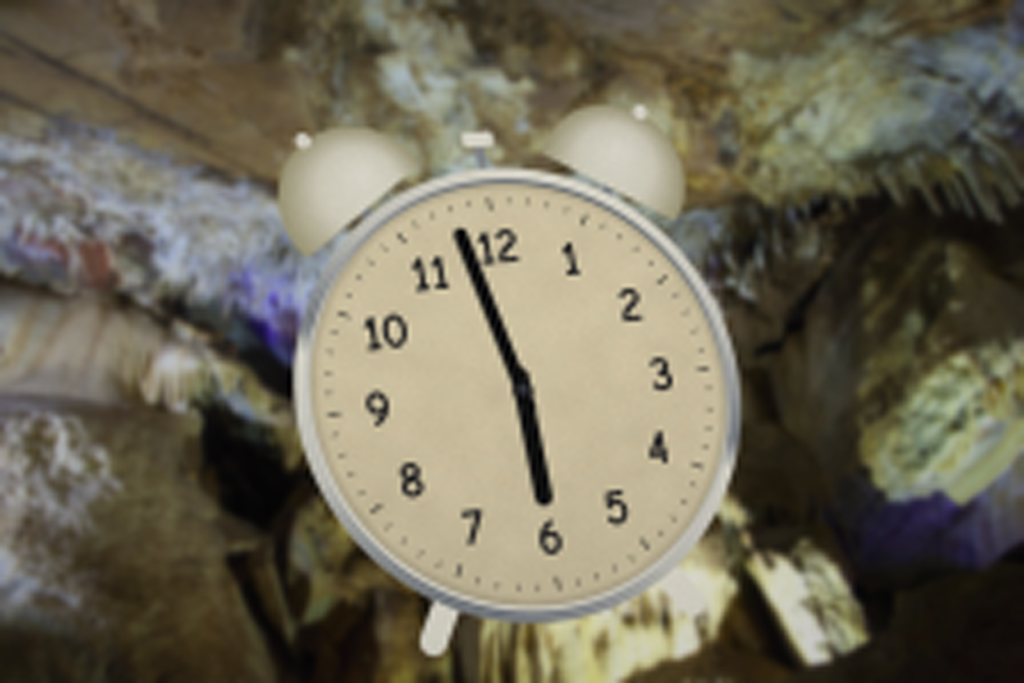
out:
5 h 58 min
